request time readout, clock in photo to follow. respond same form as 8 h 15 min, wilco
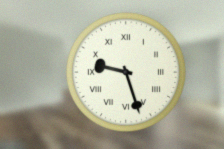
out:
9 h 27 min
